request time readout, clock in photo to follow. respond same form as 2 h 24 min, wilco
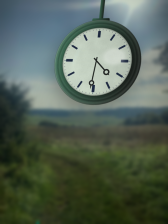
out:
4 h 31 min
